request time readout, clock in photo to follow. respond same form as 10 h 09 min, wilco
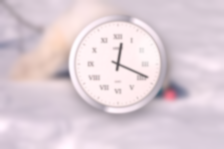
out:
12 h 19 min
